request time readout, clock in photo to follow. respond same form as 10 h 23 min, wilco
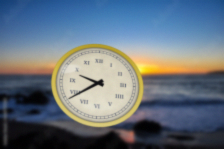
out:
9 h 39 min
